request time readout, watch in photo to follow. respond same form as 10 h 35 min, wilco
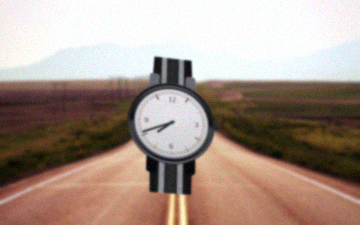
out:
7 h 41 min
